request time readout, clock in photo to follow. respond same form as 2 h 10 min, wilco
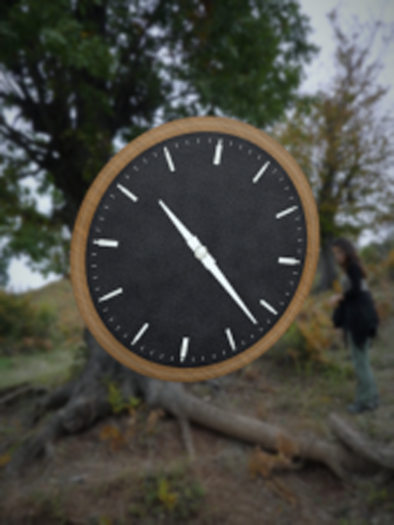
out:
10 h 22 min
